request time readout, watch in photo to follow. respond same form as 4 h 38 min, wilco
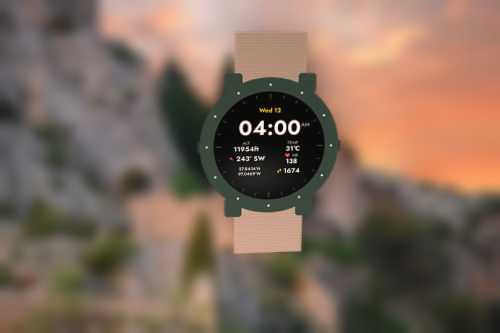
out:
4 h 00 min
